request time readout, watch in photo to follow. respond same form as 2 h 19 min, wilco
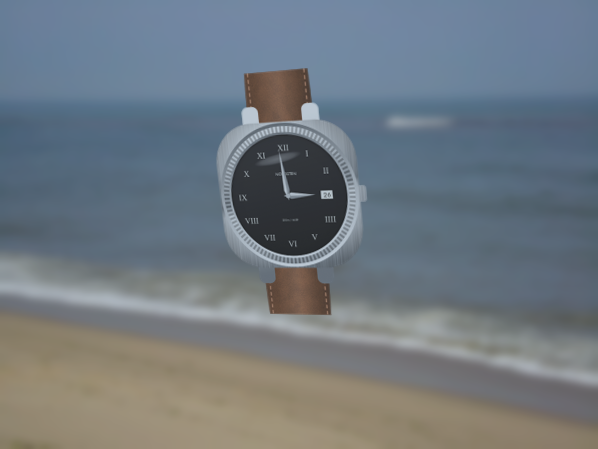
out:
2 h 59 min
